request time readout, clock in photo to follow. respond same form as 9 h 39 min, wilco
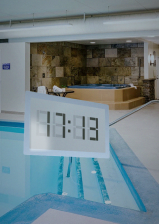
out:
17 h 13 min
